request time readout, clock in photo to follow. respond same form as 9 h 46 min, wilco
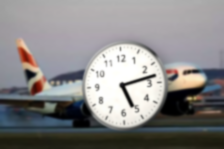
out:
5 h 13 min
